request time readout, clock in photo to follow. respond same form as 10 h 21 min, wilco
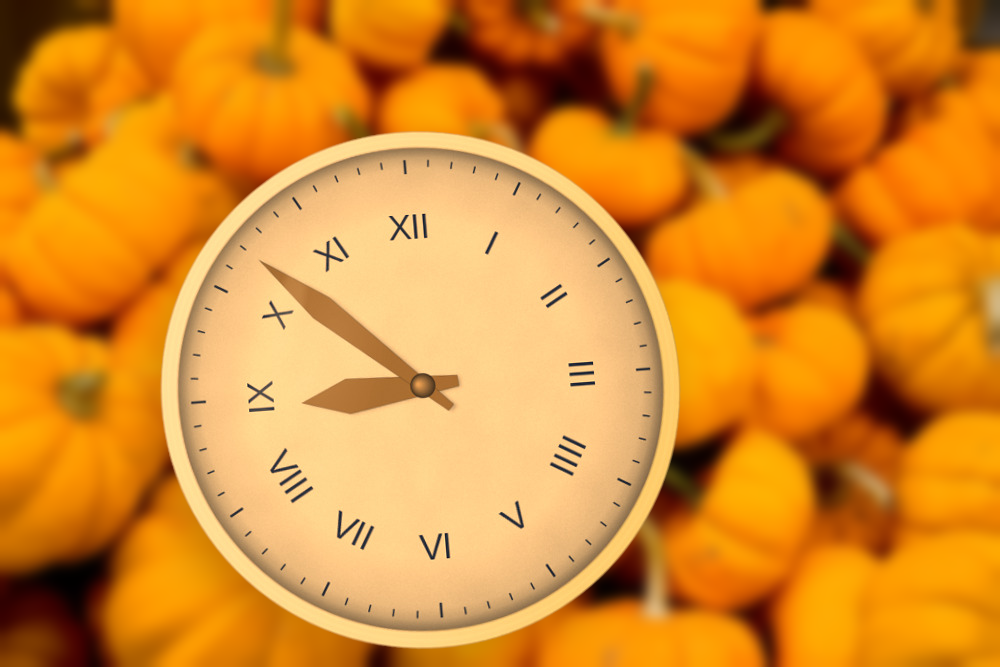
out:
8 h 52 min
